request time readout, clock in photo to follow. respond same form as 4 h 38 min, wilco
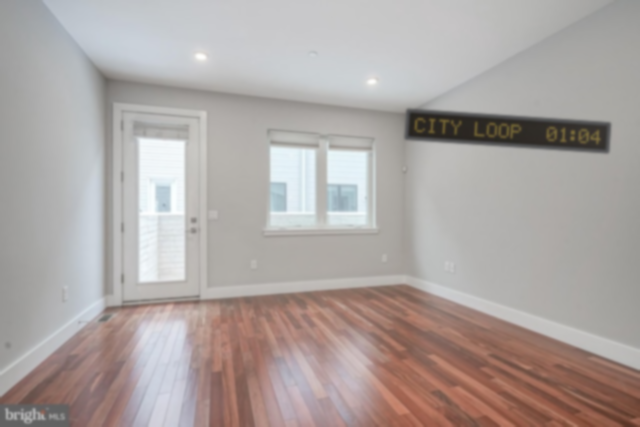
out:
1 h 04 min
